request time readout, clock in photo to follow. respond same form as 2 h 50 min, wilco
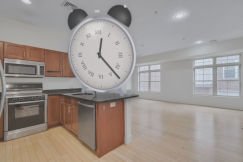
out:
12 h 23 min
